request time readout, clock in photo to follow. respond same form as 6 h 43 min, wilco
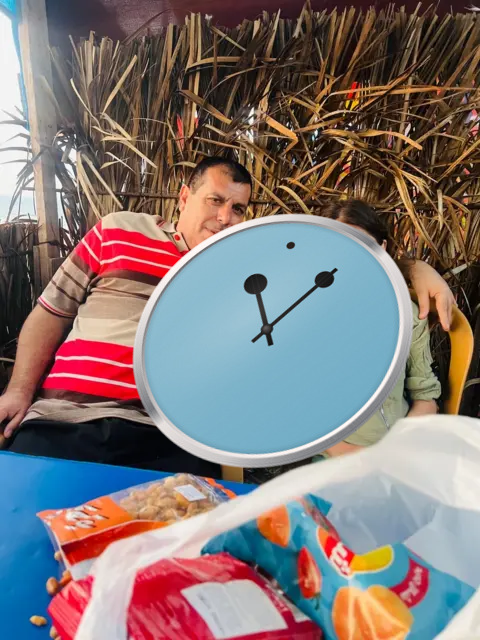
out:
11 h 06 min
